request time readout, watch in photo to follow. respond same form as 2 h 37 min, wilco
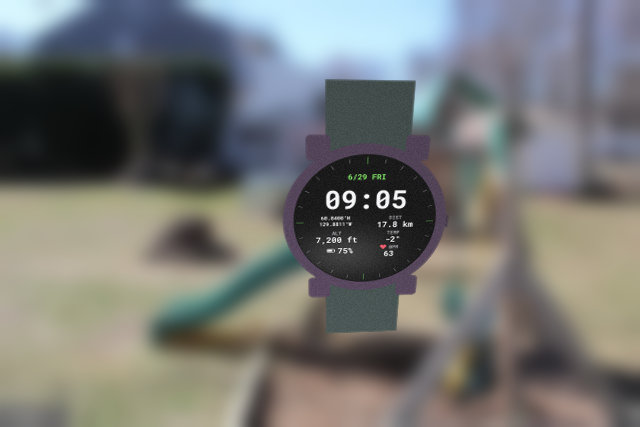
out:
9 h 05 min
